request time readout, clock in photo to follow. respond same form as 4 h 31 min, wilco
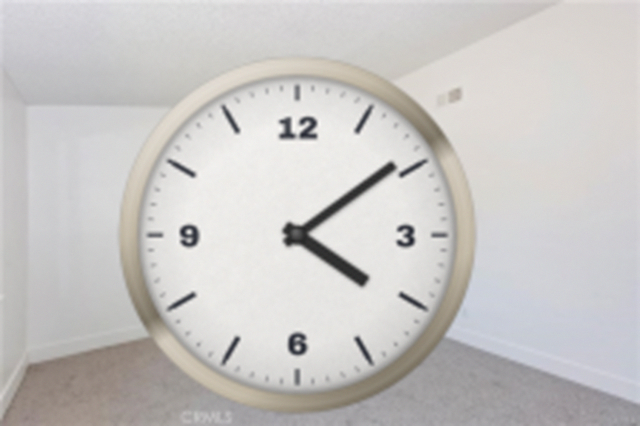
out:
4 h 09 min
